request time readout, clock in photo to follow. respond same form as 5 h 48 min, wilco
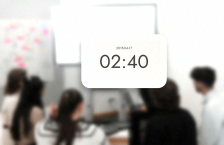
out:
2 h 40 min
